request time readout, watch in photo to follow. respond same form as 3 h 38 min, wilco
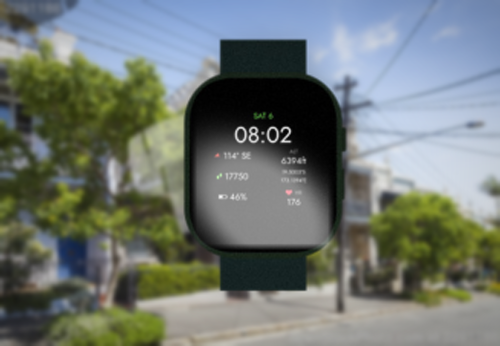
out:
8 h 02 min
